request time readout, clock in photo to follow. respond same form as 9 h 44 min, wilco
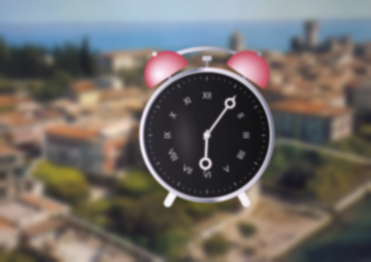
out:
6 h 06 min
